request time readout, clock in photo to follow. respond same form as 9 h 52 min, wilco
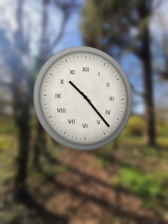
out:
10 h 23 min
